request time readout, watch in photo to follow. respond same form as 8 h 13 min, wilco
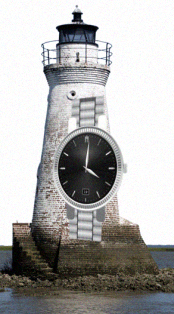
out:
4 h 01 min
